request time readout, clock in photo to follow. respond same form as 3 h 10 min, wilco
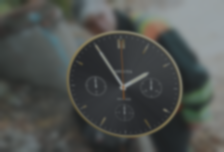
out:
1 h 55 min
